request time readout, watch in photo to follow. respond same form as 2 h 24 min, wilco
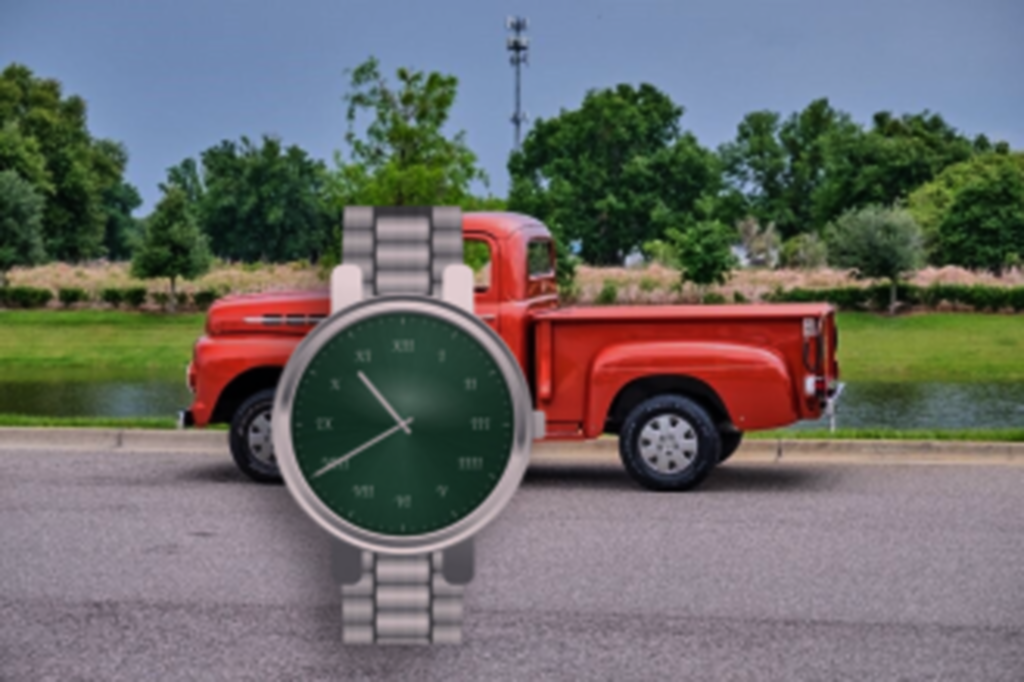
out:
10 h 40 min
